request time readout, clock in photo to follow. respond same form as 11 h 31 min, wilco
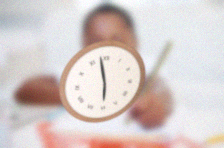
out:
5 h 58 min
